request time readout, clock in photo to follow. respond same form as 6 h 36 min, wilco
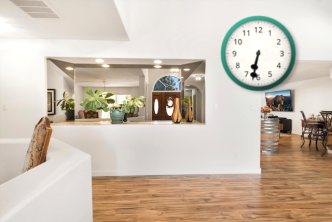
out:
6 h 32 min
